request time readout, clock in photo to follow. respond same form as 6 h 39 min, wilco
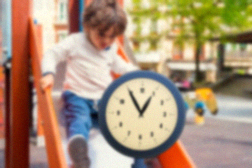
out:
12 h 55 min
